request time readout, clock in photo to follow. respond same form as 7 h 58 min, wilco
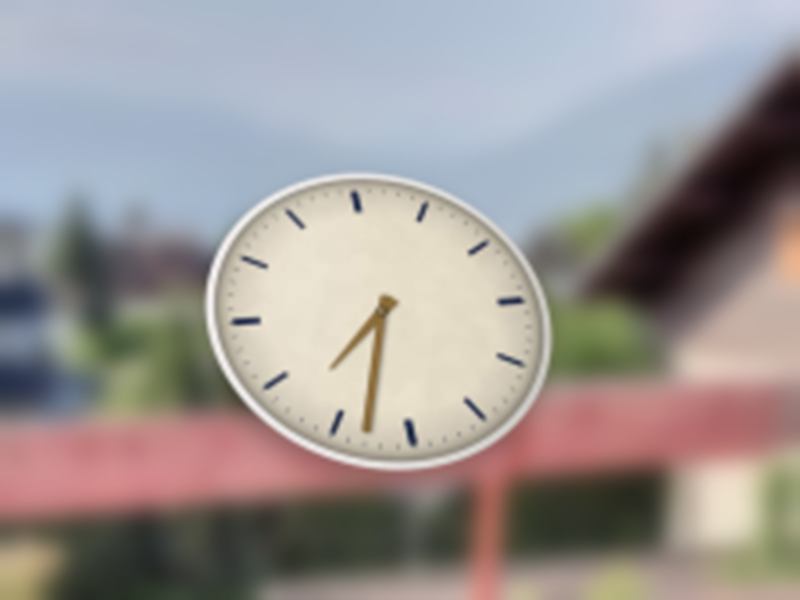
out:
7 h 33 min
